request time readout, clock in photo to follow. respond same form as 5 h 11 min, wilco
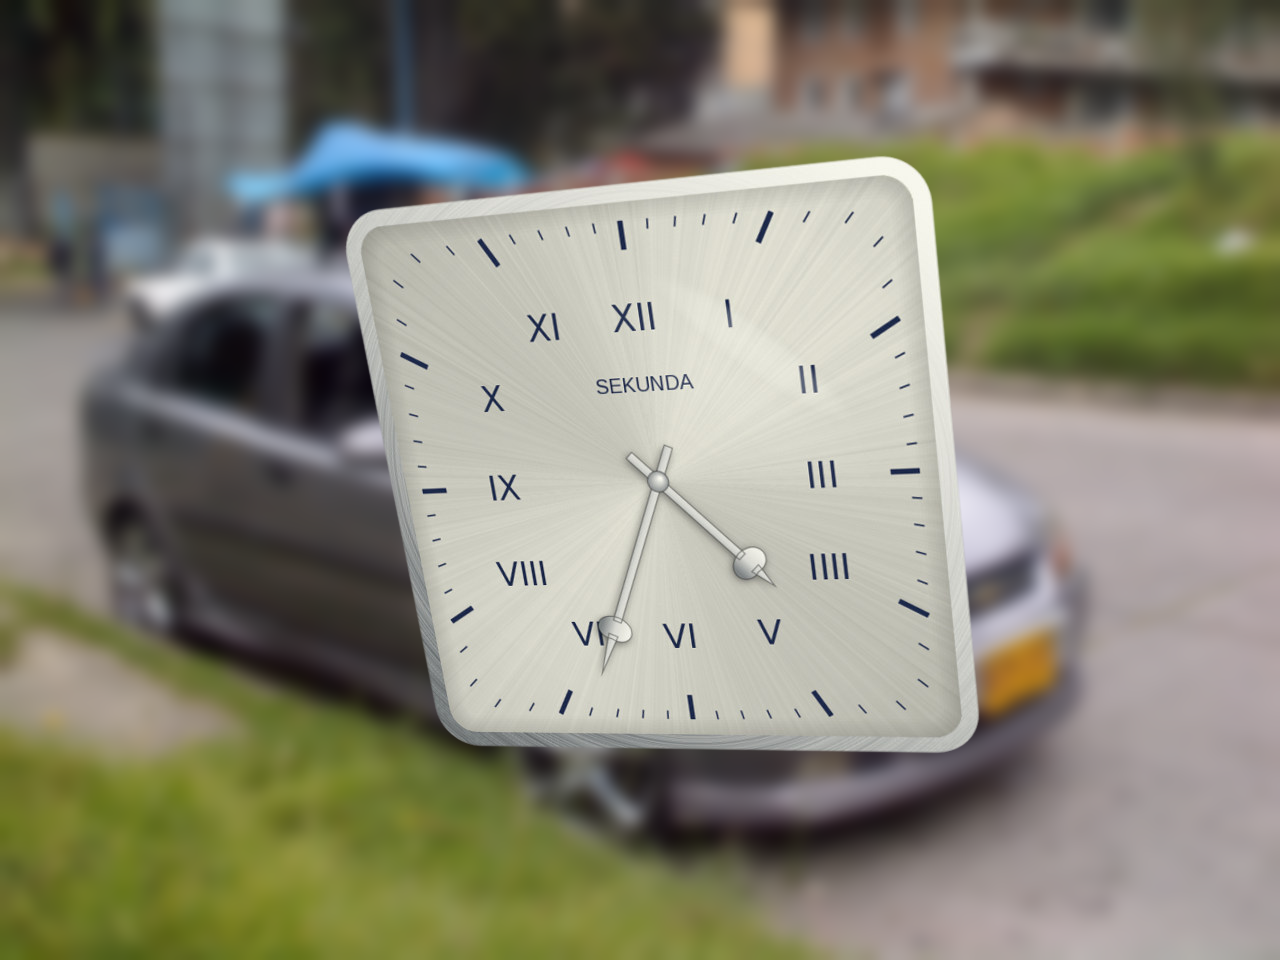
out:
4 h 34 min
